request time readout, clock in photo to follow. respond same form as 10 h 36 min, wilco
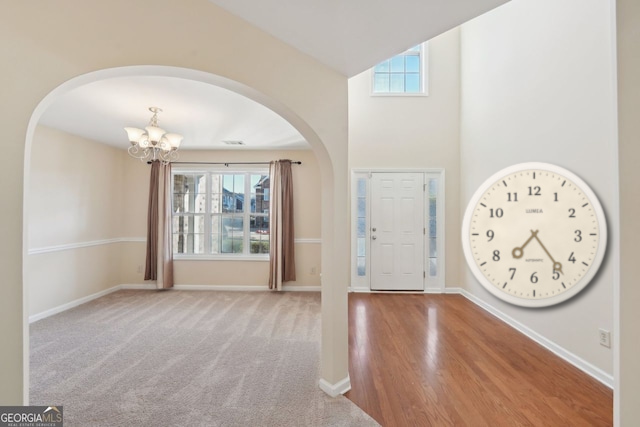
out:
7 h 24 min
